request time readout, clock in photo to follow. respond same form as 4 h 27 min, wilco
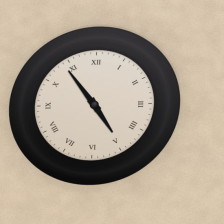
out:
4 h 54 min
